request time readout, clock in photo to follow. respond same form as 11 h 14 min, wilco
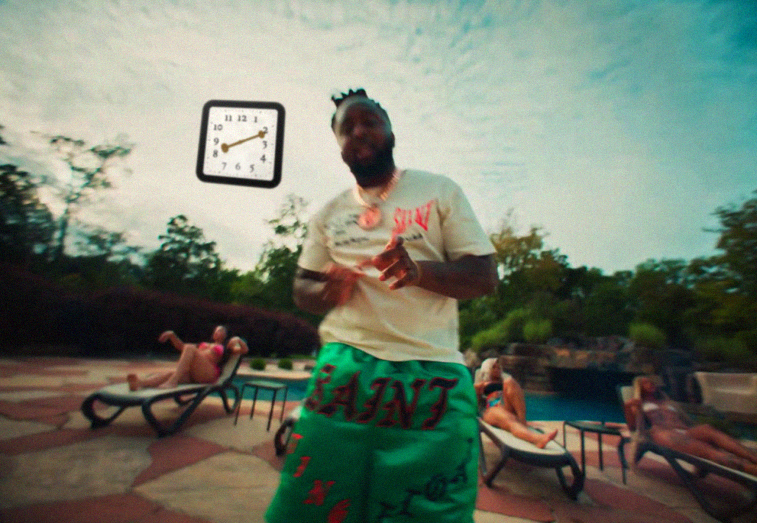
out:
8 h 11 min
